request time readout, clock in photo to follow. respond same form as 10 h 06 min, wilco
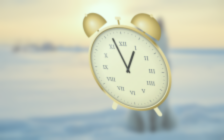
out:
12 h 57 min
